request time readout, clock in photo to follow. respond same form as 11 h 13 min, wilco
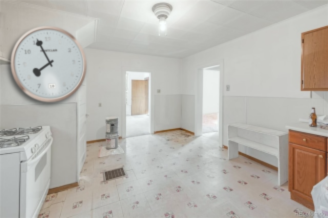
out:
7 h 56 min
